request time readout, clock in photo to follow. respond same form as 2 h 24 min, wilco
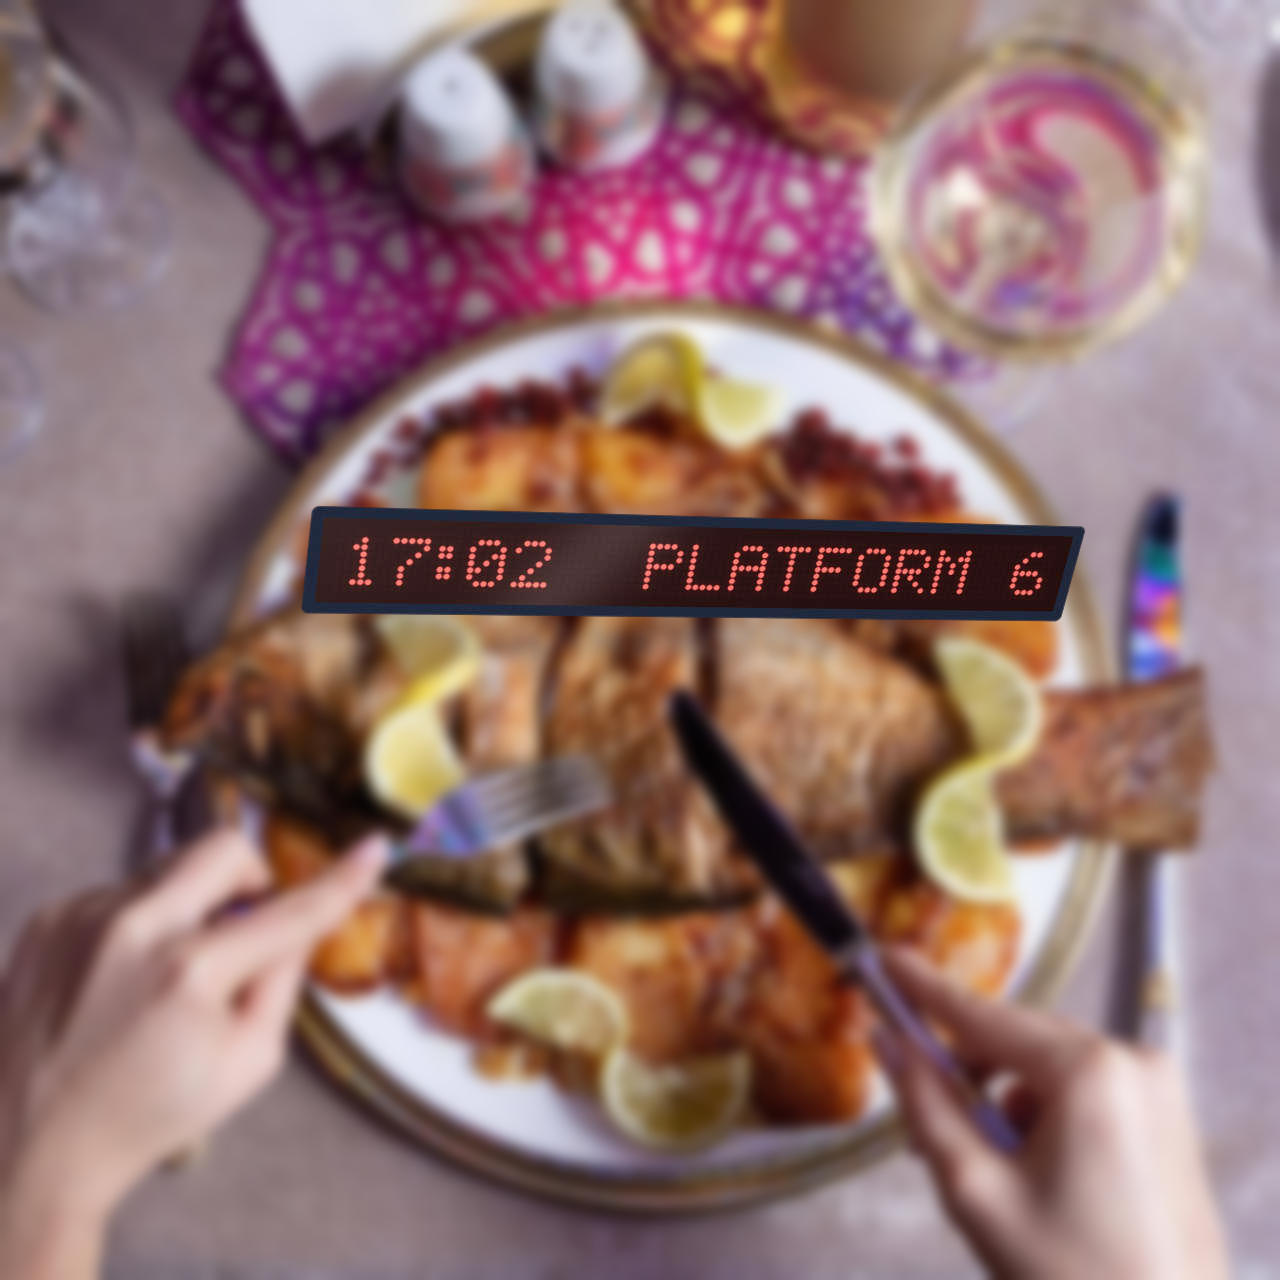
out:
17 h 02 min
